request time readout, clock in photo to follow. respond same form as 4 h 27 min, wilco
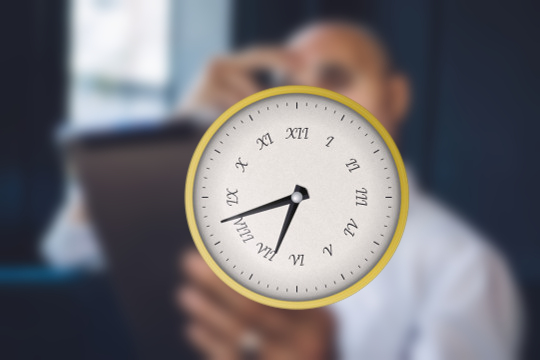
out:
6 h 42 min
